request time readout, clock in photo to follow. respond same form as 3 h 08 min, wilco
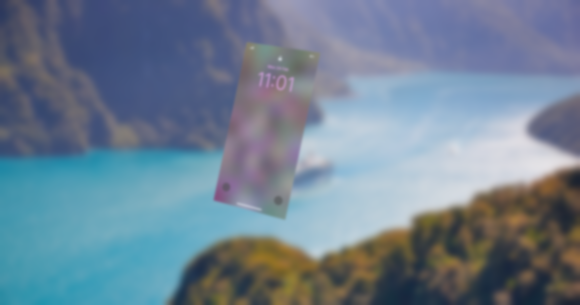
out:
11 h 01 min
